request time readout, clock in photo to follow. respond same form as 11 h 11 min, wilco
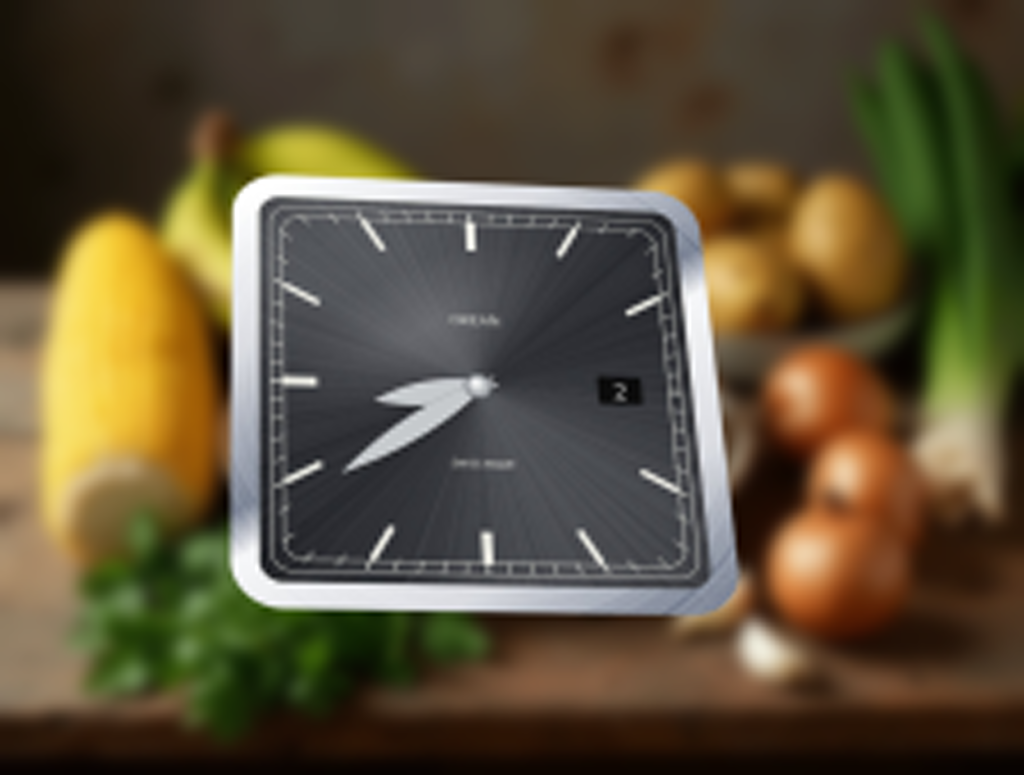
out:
8 h 39 min
